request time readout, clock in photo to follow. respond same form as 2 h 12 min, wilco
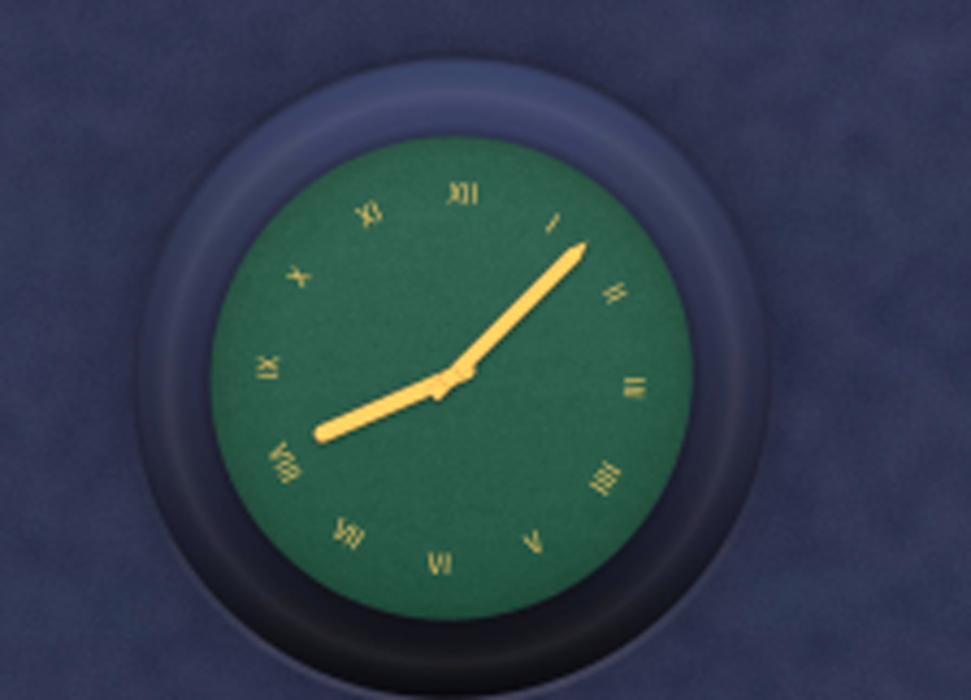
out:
8 h 07 min
